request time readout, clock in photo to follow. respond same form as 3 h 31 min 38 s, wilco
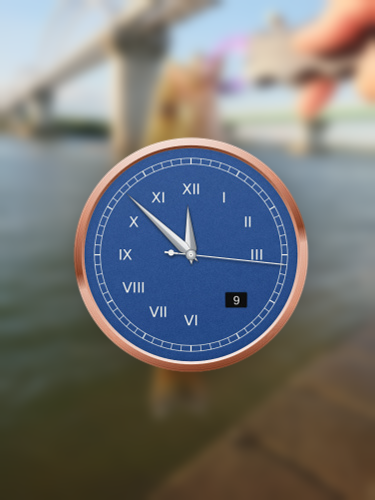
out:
11 h 52 min 16 s
